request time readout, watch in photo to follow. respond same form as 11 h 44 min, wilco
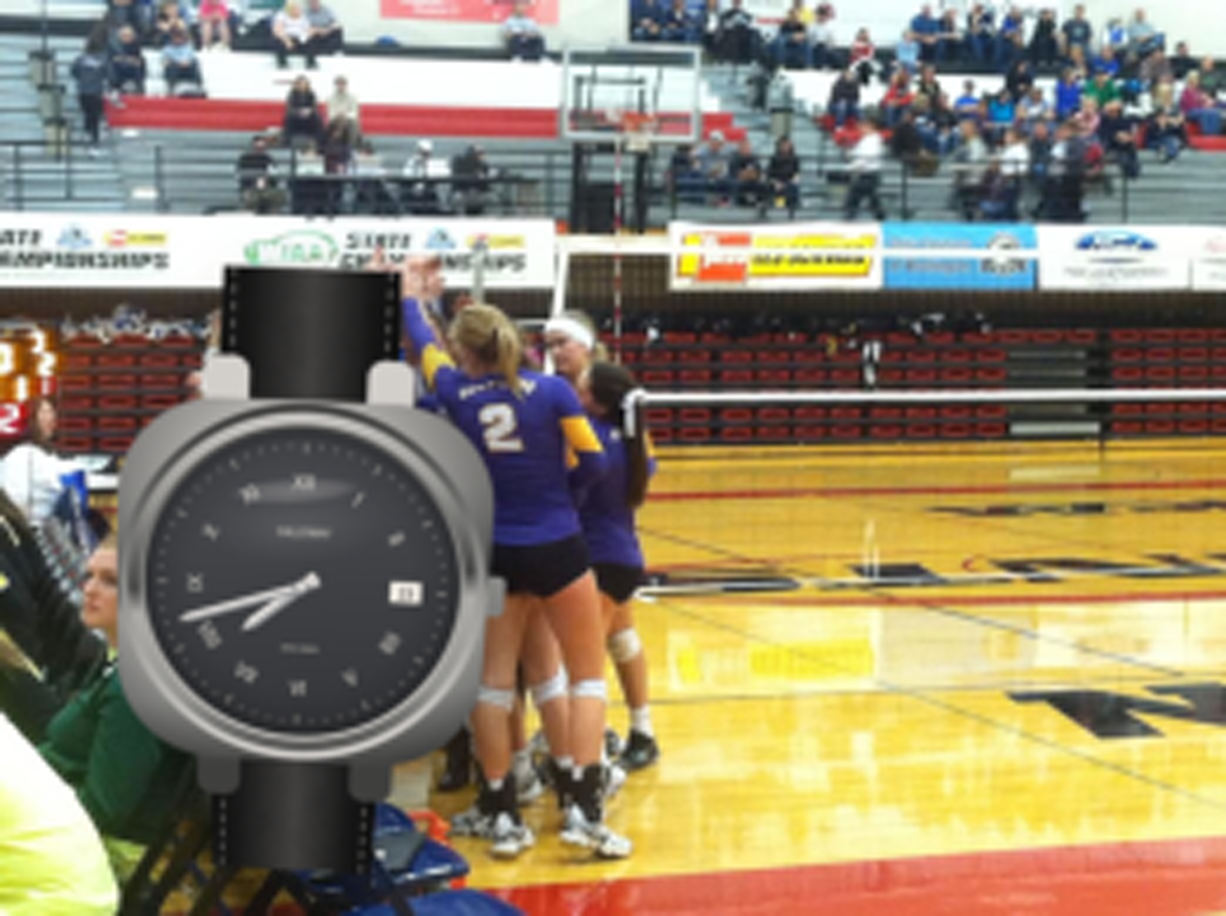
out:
7 h 42 min
